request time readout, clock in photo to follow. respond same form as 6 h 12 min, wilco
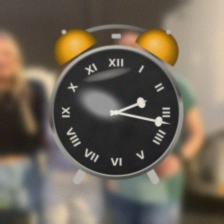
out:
2 h 17 min
